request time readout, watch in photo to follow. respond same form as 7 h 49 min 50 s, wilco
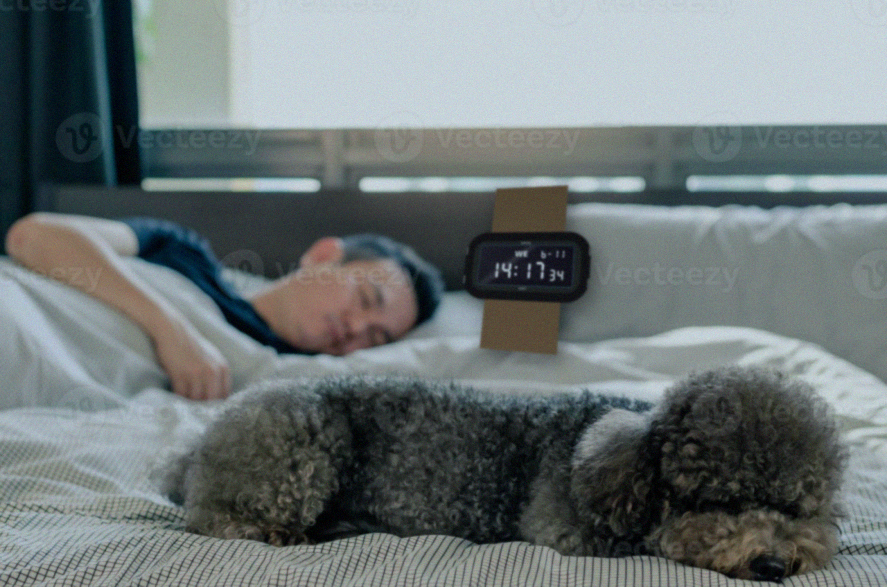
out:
14 h 17 min 34 s
